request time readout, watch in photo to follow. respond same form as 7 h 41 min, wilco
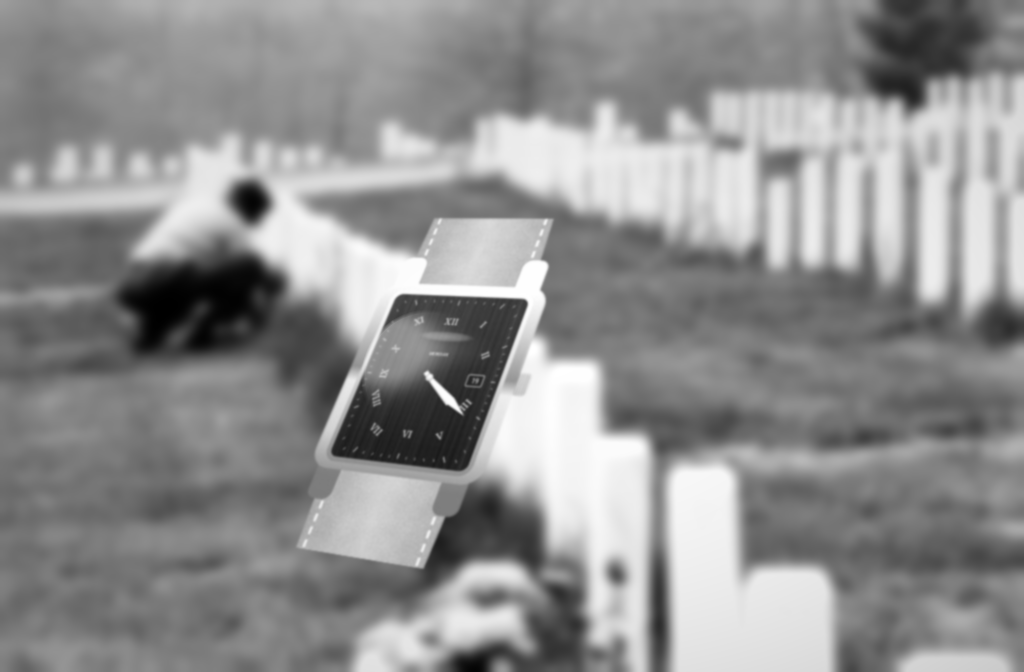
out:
4 h 21 min
